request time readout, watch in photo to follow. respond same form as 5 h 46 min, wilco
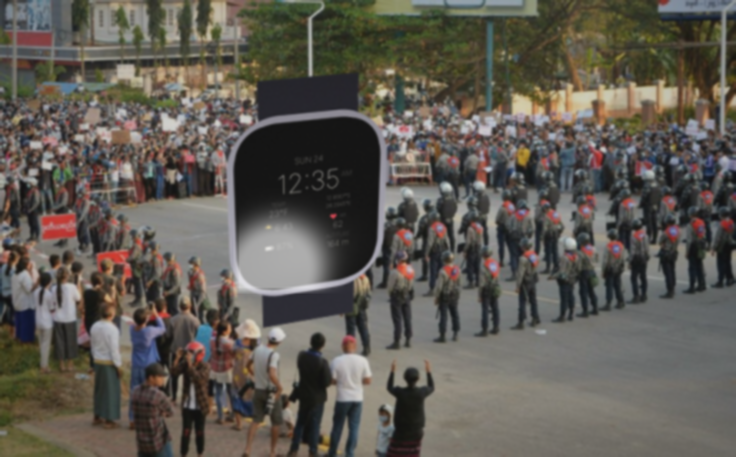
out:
12 h 35 min
